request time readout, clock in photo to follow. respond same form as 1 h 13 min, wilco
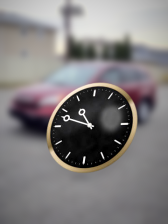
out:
10 h 48 min
